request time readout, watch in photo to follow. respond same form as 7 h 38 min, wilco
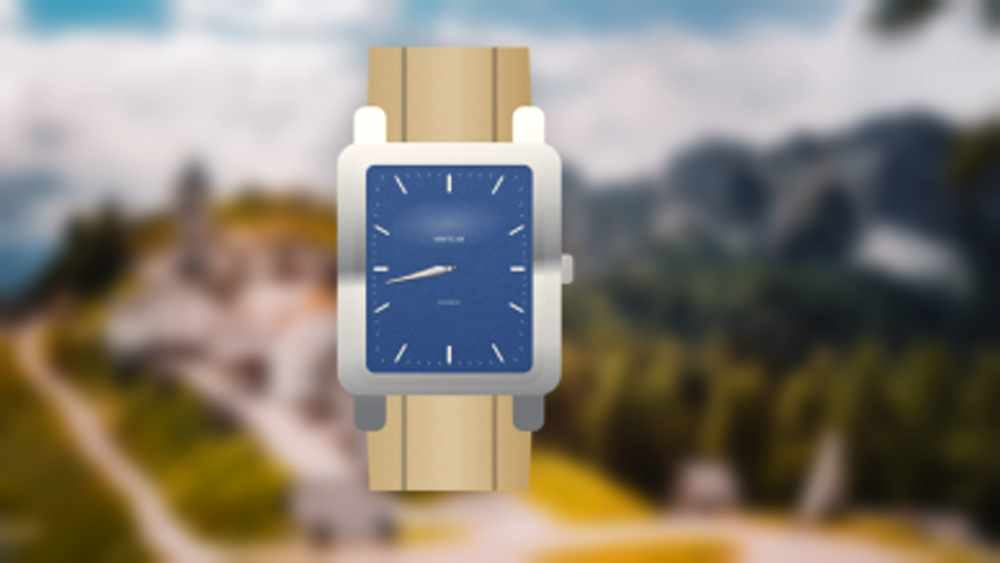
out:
8 h 43 min
